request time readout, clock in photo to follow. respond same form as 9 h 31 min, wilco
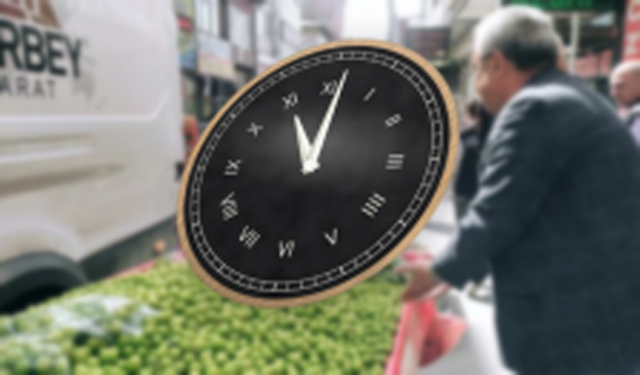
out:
11 h 01 min
